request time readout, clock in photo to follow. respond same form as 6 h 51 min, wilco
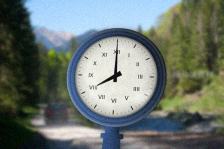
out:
8 h 00 min
